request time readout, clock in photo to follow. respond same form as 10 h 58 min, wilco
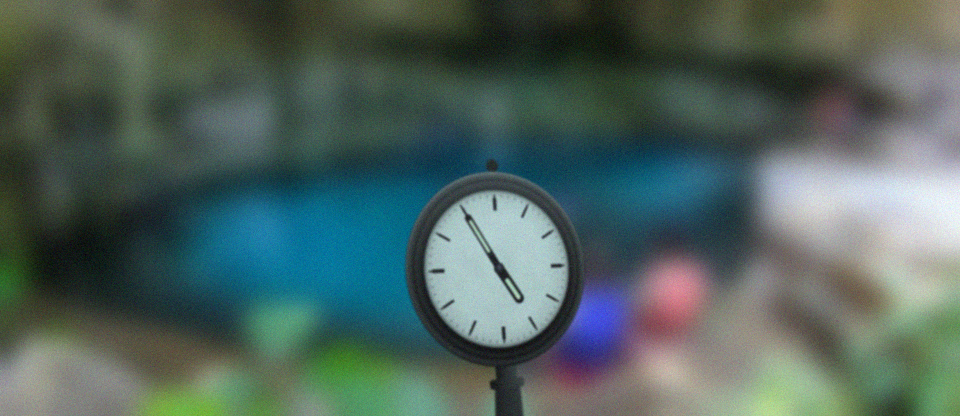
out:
4 h 55 min
